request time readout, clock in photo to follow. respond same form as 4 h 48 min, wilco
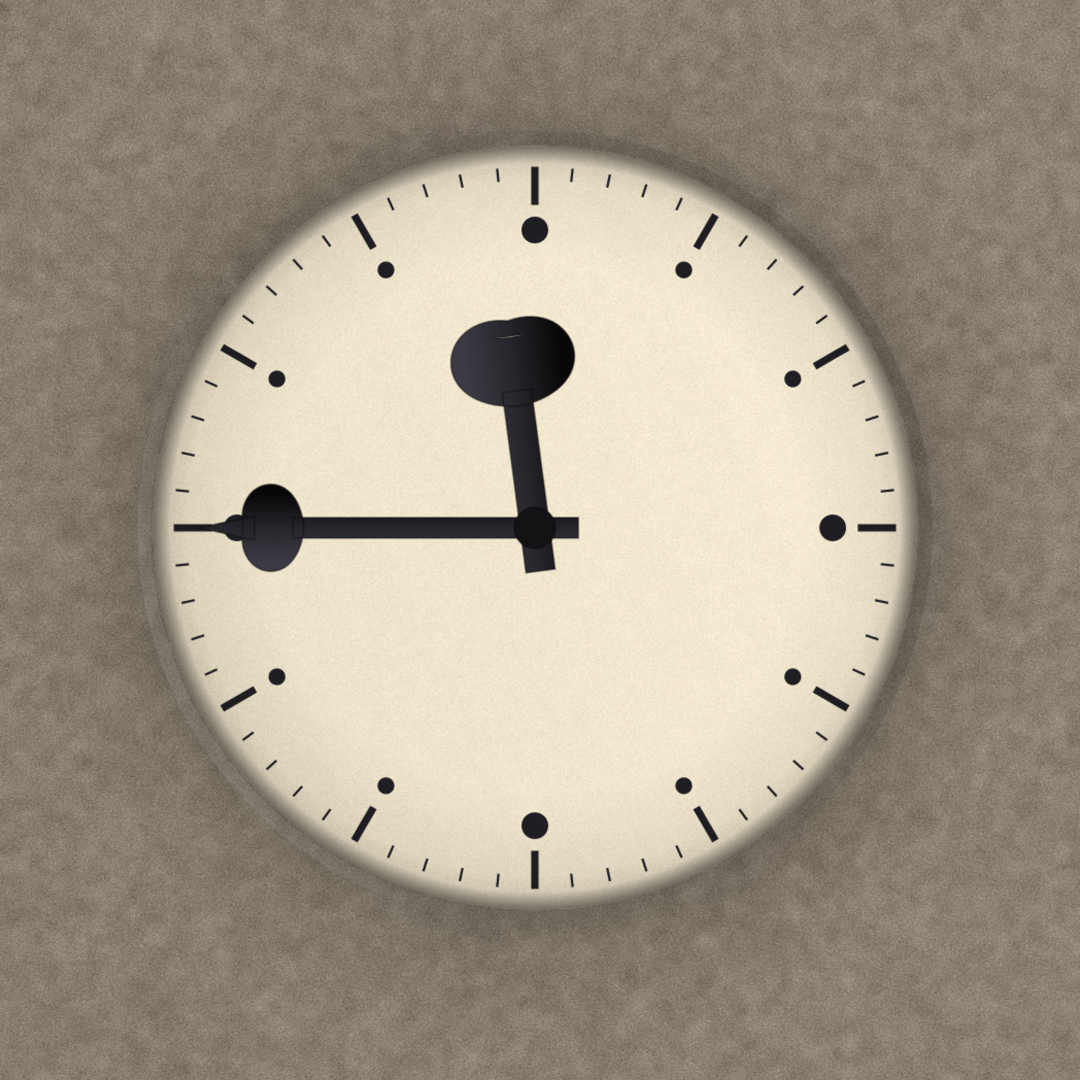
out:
11 h 45 min
